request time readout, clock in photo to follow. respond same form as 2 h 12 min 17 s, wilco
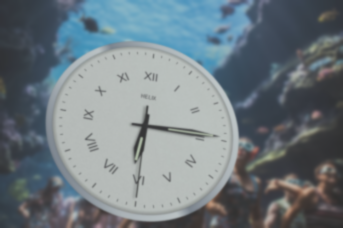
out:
6 h 14 min 30 s
